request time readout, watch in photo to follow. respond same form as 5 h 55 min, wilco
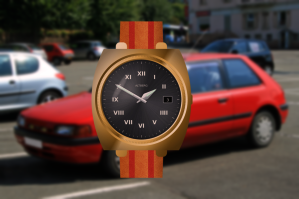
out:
1 h 50 min
